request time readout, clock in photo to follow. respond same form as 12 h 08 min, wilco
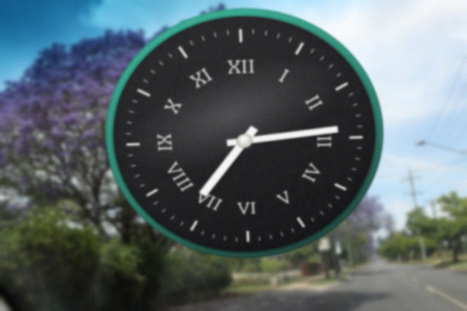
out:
7 h 14 min
